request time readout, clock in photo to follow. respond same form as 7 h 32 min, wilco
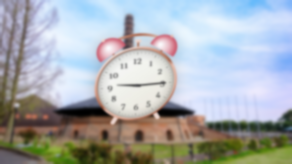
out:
9 h 15 min
